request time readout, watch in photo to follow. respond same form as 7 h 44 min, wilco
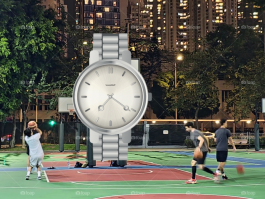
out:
7 h 21 min
